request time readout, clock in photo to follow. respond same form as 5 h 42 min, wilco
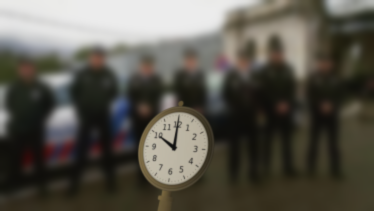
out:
10 h 00 min
